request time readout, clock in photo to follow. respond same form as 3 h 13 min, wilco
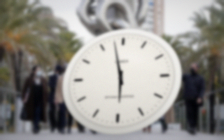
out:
5 h 58 min
